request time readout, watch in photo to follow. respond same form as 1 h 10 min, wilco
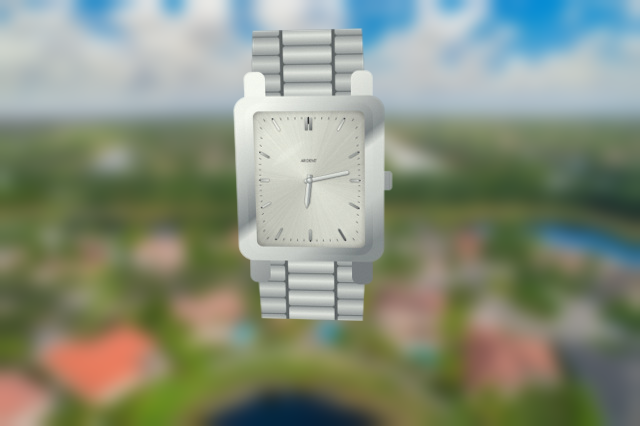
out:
6 h 13 min
